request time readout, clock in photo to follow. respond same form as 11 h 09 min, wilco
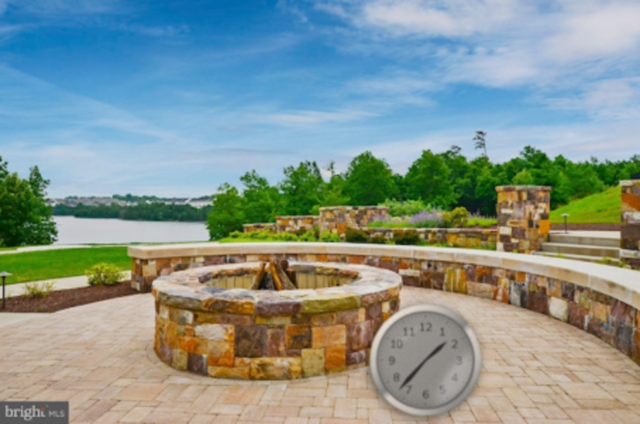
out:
1 h 37 min
